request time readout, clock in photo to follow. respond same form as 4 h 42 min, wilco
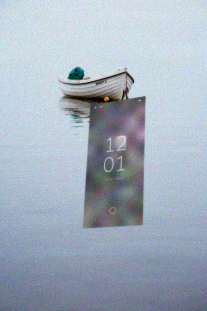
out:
12 h 01 min
